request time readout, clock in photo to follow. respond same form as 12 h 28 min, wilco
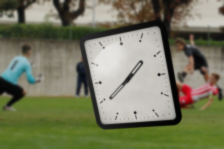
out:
1 h 39 min
